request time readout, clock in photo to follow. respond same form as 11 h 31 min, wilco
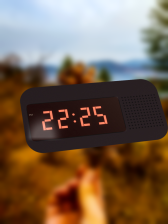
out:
22 h 25 min
